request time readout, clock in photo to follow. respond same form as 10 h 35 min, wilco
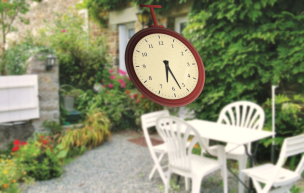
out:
6 h 27 min
